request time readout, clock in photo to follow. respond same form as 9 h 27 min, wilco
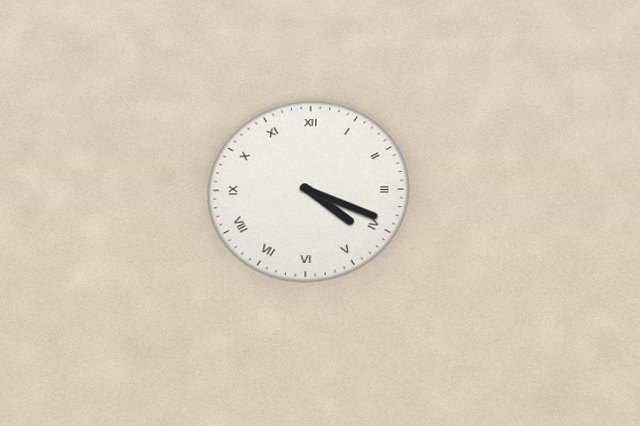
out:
4 h 19 min
